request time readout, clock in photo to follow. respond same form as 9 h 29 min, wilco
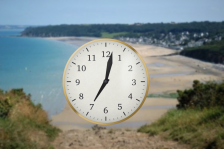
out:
7 h 02 min
